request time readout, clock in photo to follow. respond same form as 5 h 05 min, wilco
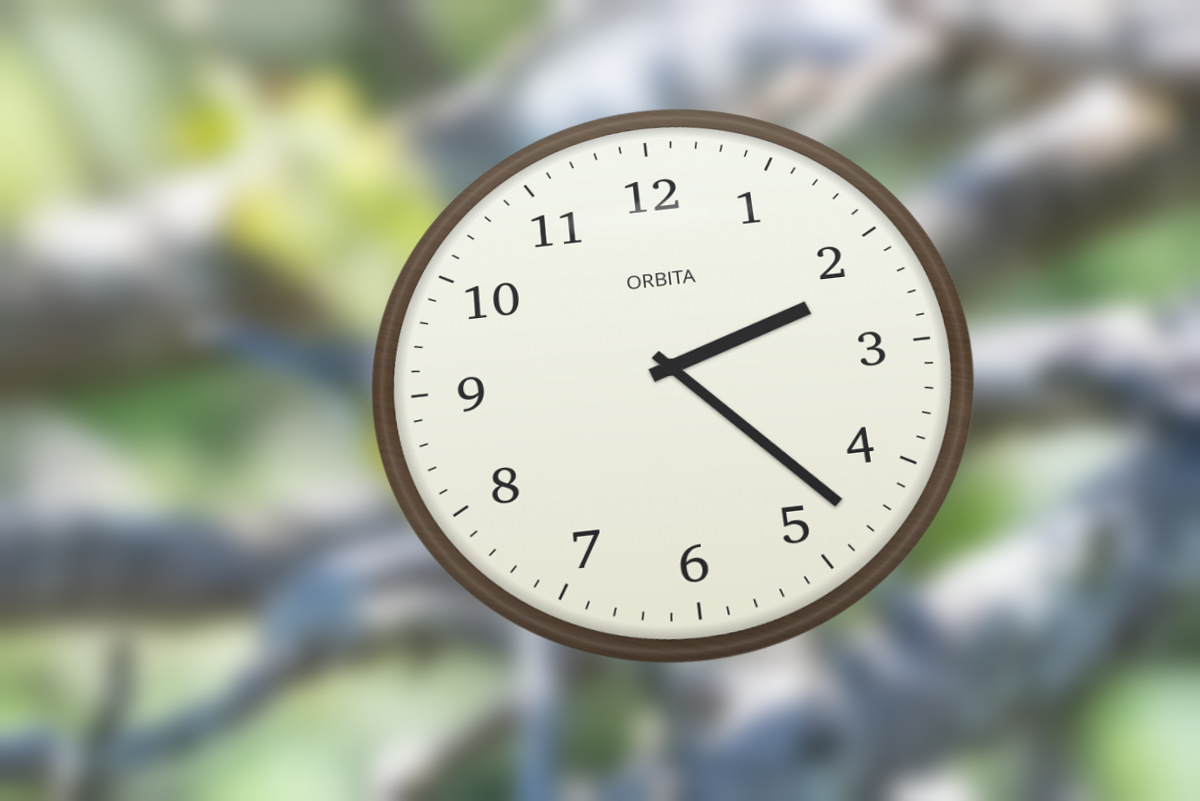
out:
2 h 23 min
